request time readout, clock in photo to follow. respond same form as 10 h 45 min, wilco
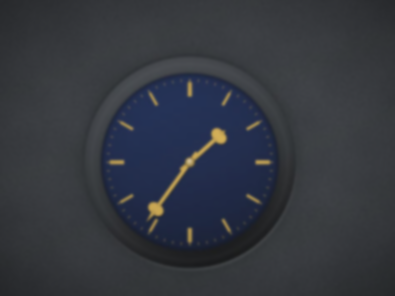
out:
1 h 36 min
